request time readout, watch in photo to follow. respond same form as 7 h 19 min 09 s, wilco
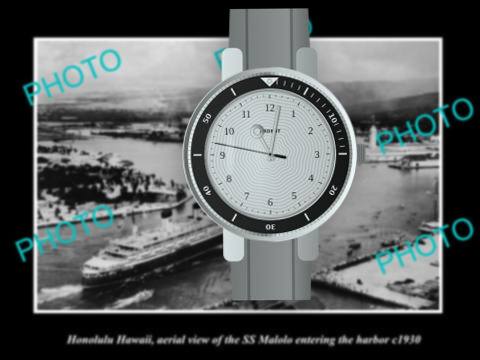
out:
11 h 01 min 47 s
